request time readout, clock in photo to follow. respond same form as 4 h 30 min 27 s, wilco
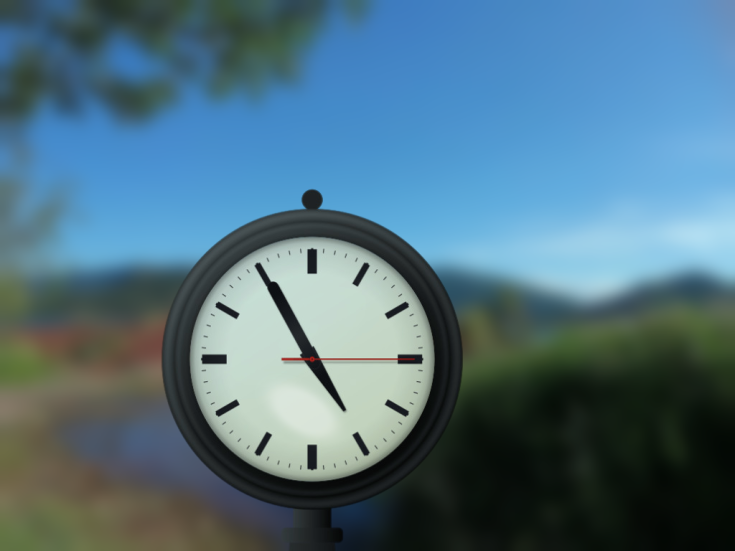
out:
4 h 55 min 15 s
